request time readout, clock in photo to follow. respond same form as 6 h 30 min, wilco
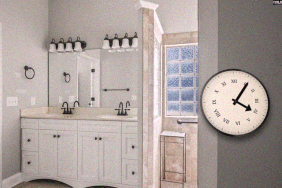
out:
4 h 06 min
